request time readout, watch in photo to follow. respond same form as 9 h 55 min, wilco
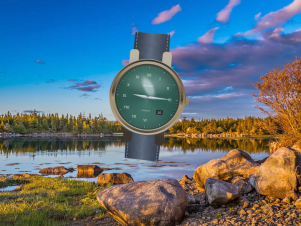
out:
9 h 15 min
